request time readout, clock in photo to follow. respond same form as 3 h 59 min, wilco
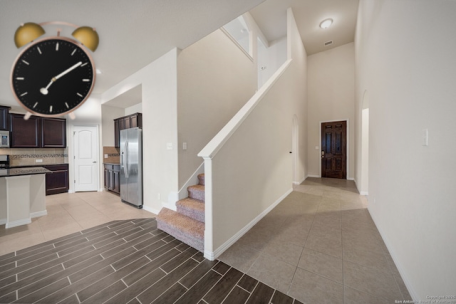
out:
7 h 09 min
